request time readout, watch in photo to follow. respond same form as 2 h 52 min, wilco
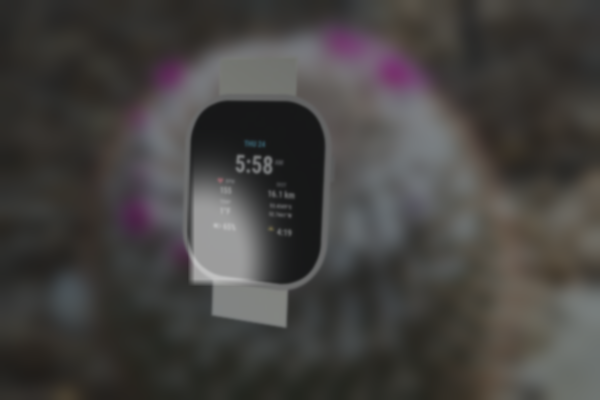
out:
5 h 58 min
